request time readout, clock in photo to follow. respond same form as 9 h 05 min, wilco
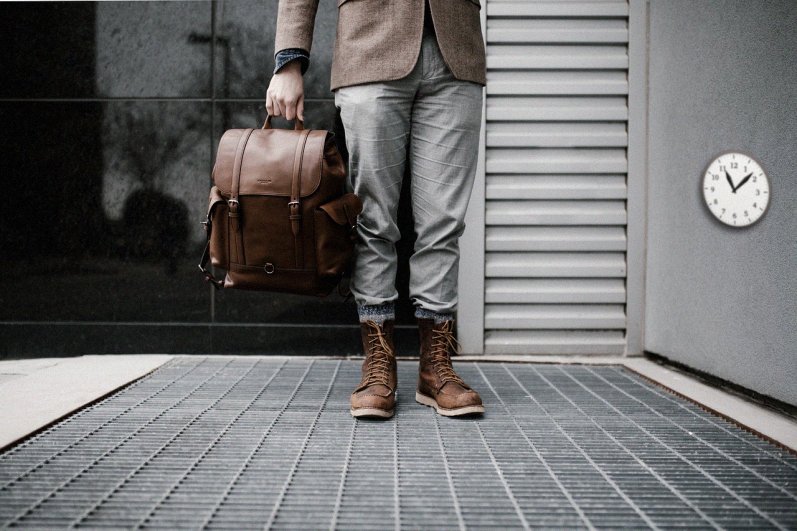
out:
11 h 08 min
